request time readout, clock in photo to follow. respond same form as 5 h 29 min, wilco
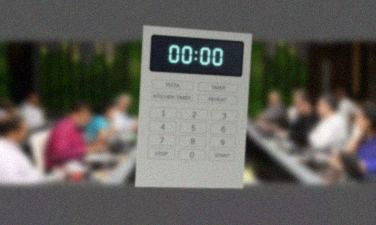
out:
0 h 00 min
